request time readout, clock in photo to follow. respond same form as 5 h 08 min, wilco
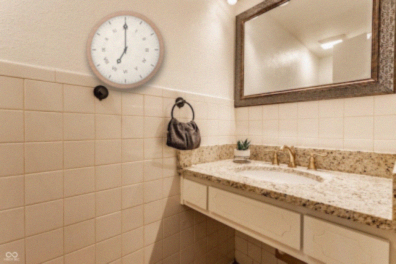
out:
7 h 00 min
